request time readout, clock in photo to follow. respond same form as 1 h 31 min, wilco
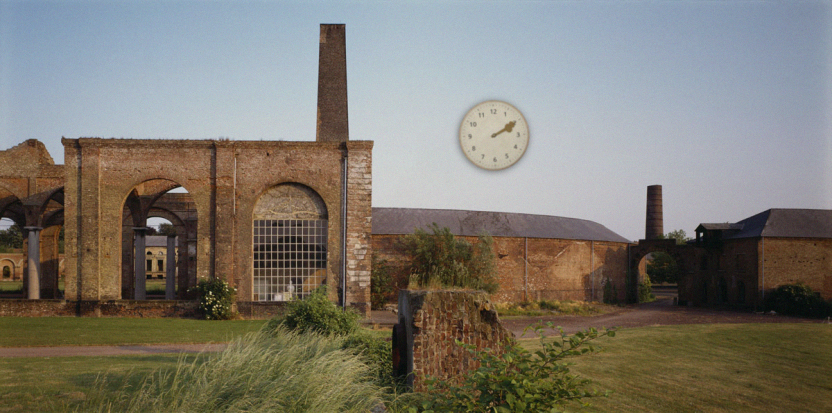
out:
2 h 10 min
